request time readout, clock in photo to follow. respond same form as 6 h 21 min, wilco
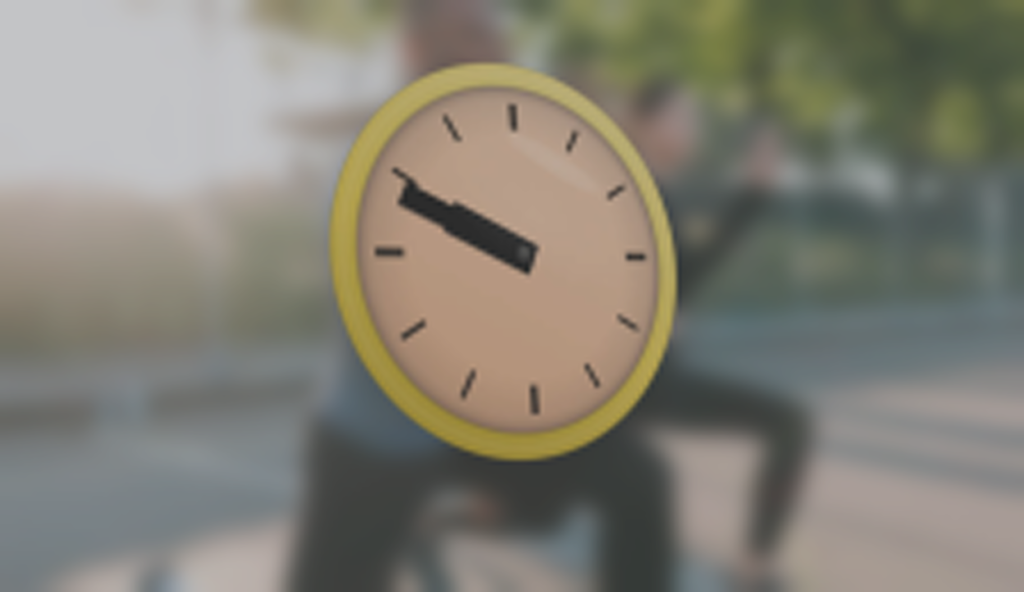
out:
9 h 49 min
